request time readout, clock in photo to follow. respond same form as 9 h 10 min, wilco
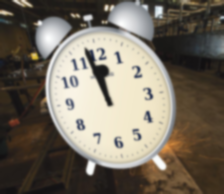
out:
11 h 58 min
